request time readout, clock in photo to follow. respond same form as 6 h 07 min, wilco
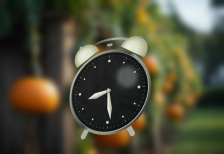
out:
8 h 29 min
